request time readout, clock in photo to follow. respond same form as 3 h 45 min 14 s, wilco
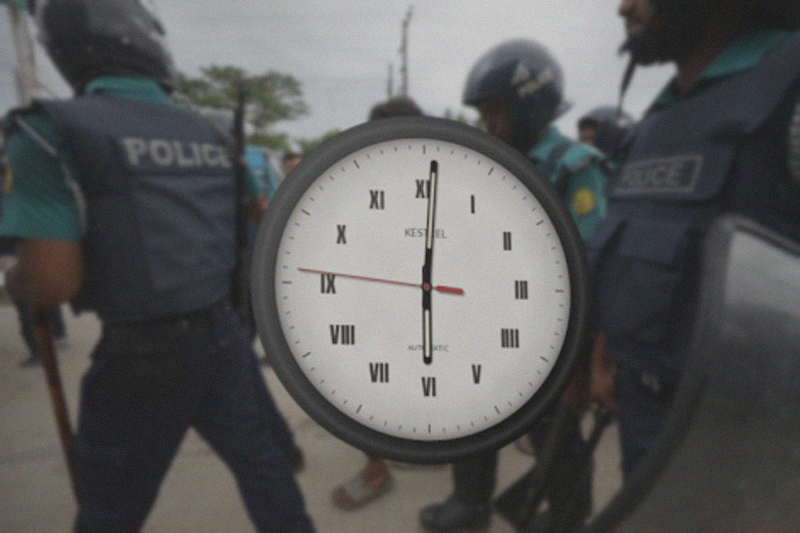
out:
6 h 00 min 46 s
